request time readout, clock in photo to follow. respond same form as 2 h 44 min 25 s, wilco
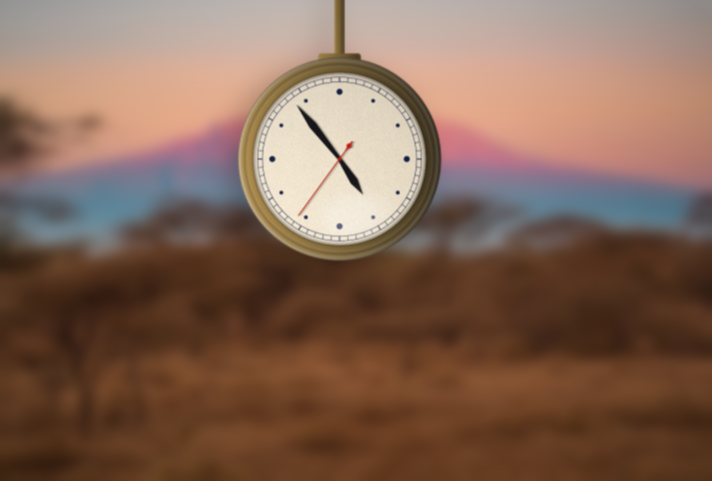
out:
4 h 53 min 36 s
